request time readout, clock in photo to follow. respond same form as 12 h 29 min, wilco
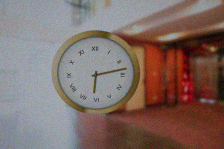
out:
6 h 13 min
